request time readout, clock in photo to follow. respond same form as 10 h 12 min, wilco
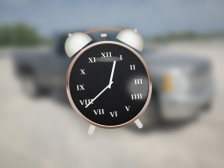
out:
12 h 39 min
